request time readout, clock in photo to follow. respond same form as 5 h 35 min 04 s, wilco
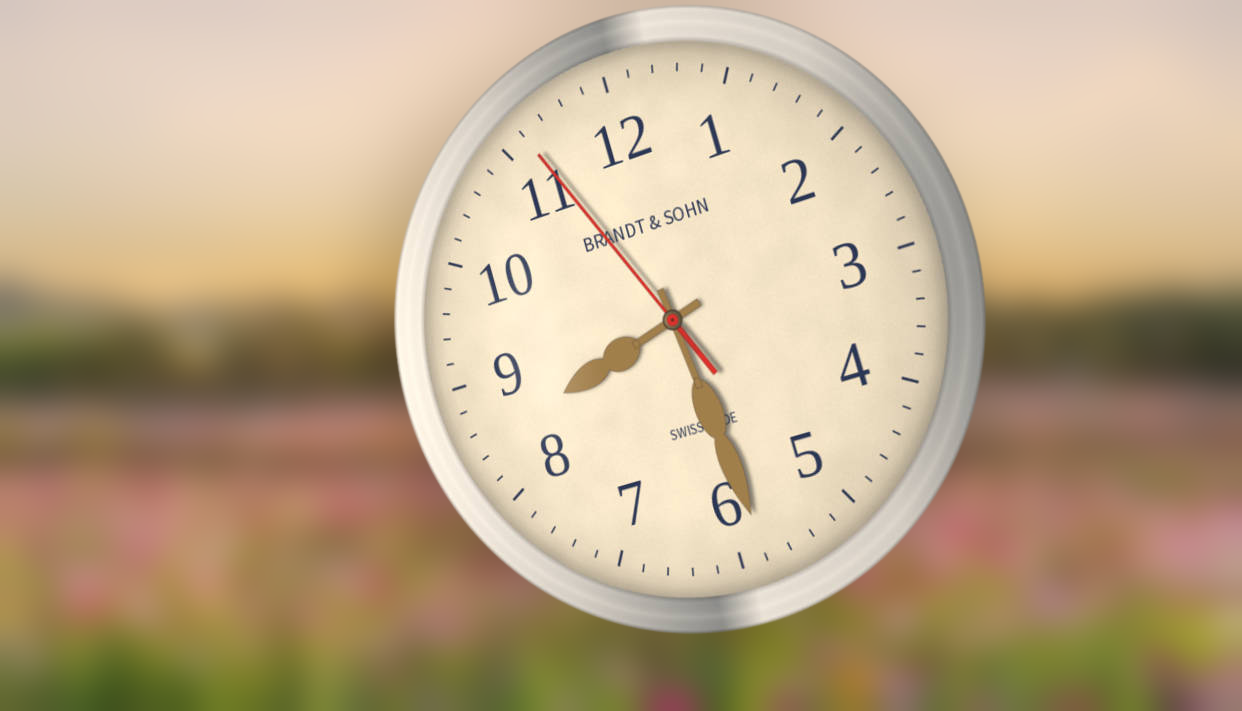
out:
8 h 28 min 56 s
